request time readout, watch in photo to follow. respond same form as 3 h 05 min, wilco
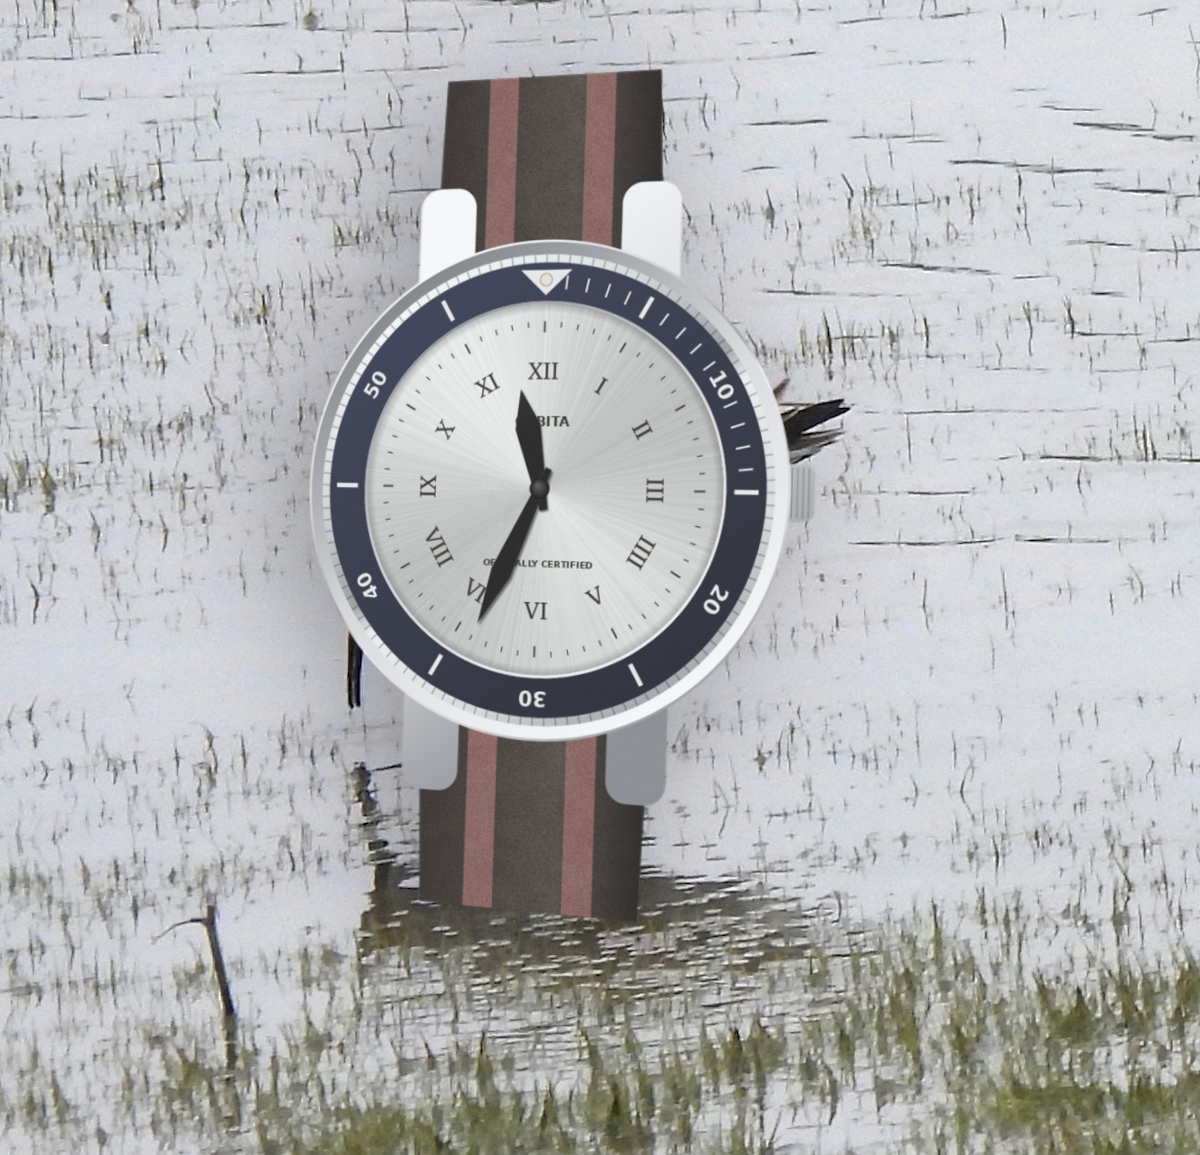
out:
11 h 34 min
